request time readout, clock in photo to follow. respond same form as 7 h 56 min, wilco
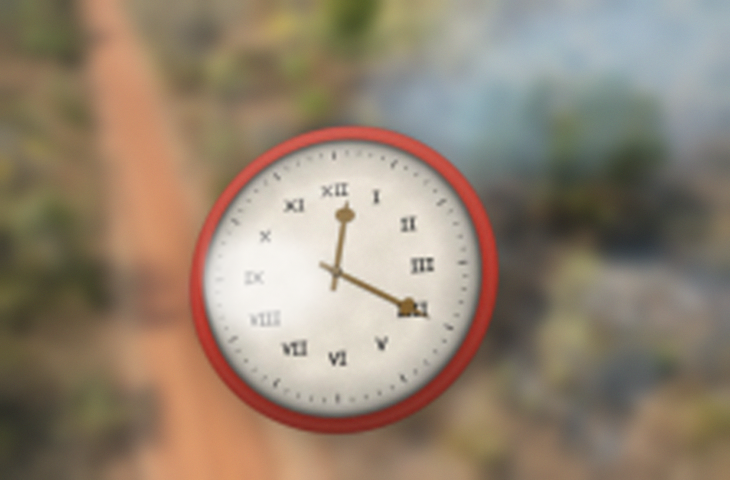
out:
12 h 20 min
